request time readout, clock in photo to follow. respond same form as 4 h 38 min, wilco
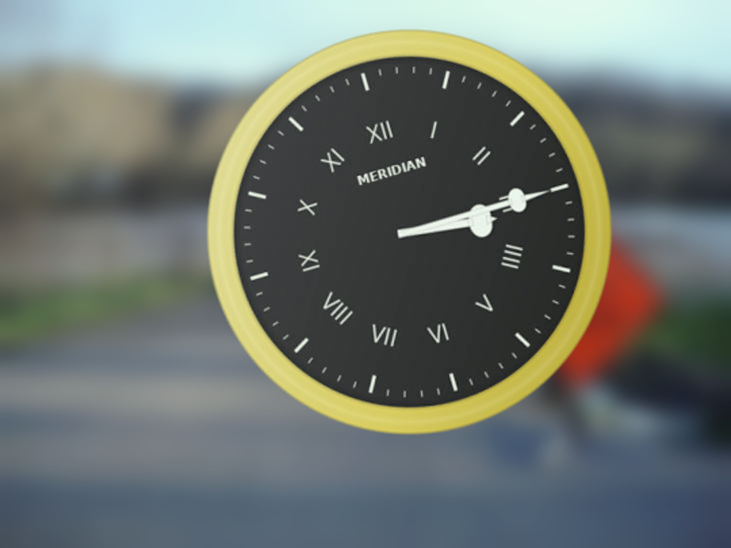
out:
3 h 15 min
